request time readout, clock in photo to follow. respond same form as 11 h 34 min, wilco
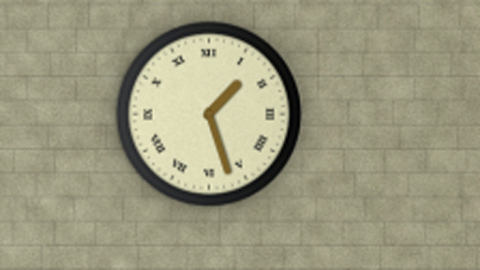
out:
1 h 27 min
